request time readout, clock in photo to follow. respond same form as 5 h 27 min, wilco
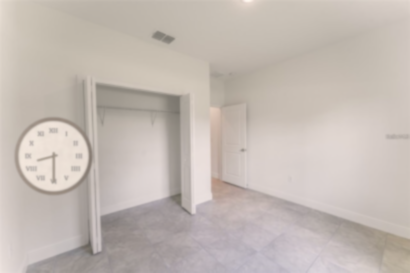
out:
8 h 30 min
